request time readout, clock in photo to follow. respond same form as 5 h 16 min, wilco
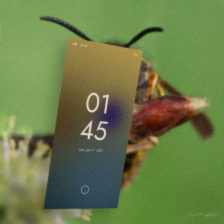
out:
1 h 45 min
